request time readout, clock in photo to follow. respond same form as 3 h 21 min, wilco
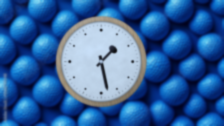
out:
1 h 28 min
